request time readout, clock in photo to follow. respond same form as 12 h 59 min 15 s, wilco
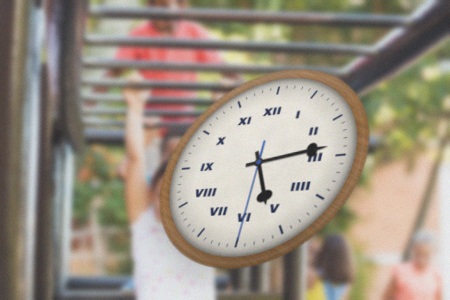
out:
5 h 13 min 30 s
